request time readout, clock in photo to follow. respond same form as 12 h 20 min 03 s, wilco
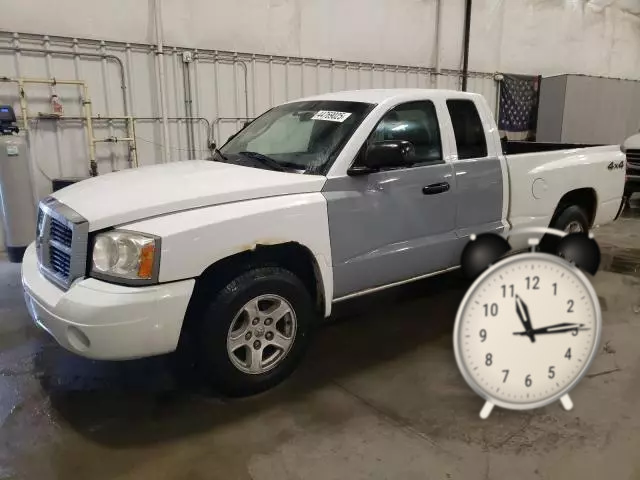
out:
11 h 14 min 15 s
